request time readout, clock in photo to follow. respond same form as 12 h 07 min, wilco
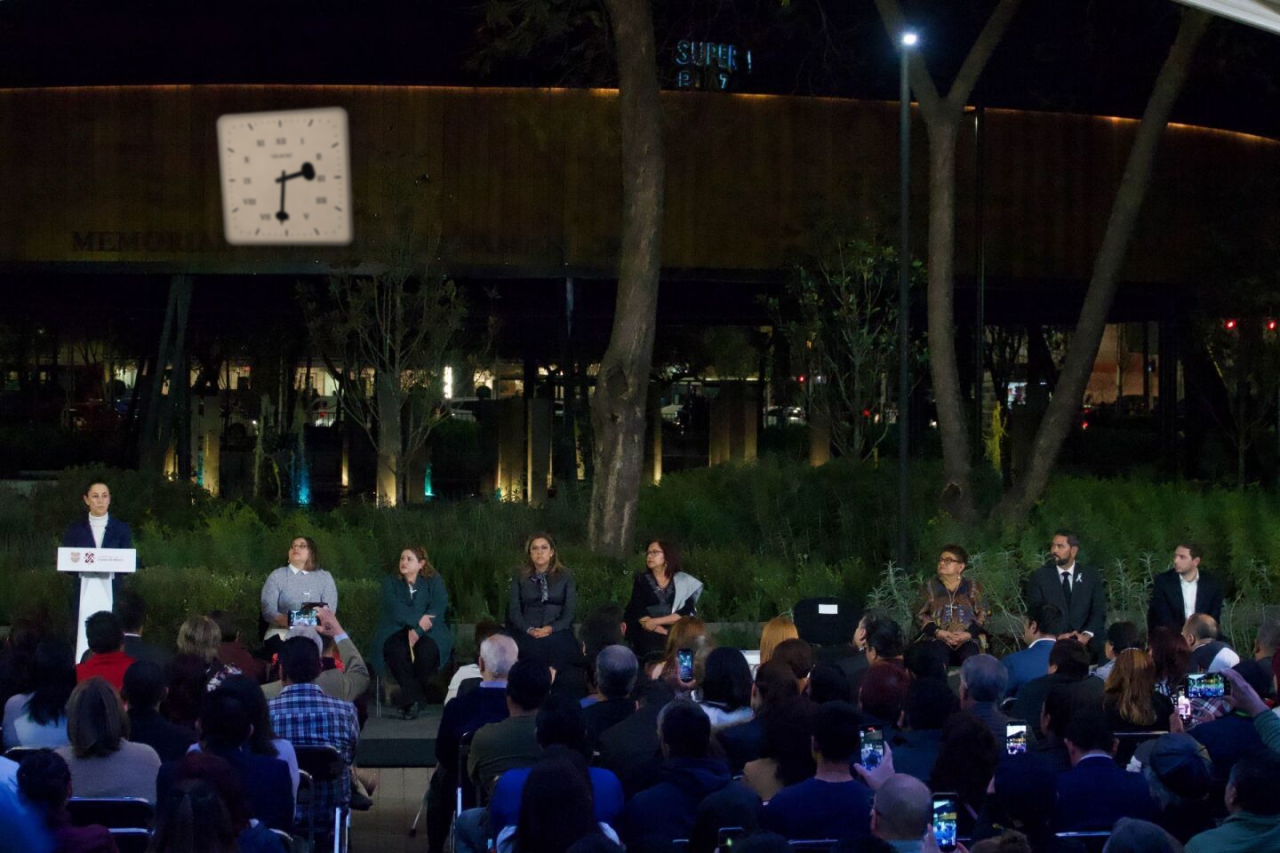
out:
2 h 31 min
